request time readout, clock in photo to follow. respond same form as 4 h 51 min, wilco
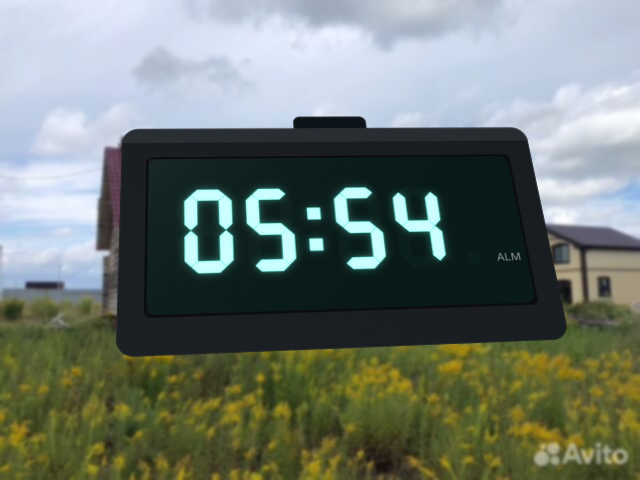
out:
5 h 54 min
